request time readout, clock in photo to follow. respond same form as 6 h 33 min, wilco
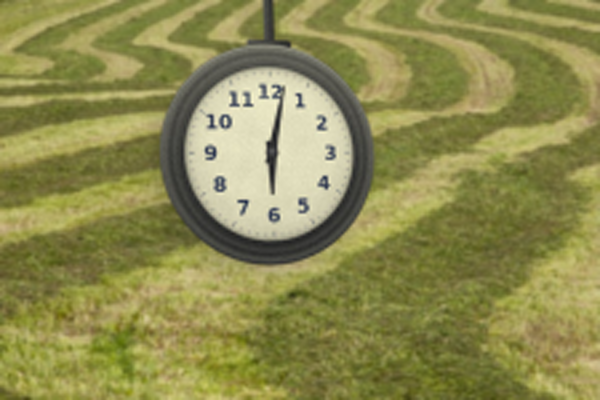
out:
6 h 02 min
